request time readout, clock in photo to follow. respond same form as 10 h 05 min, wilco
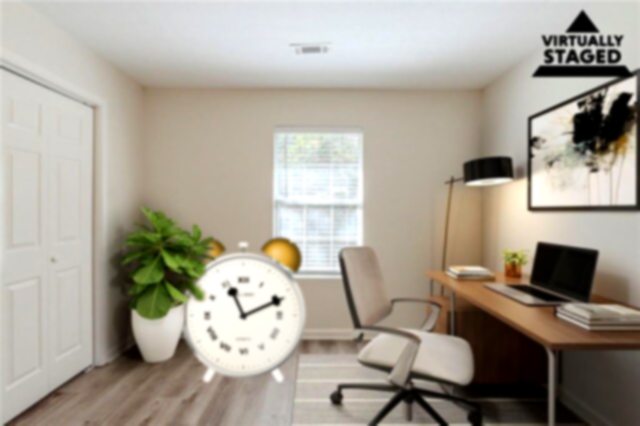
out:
11 h 11 min
